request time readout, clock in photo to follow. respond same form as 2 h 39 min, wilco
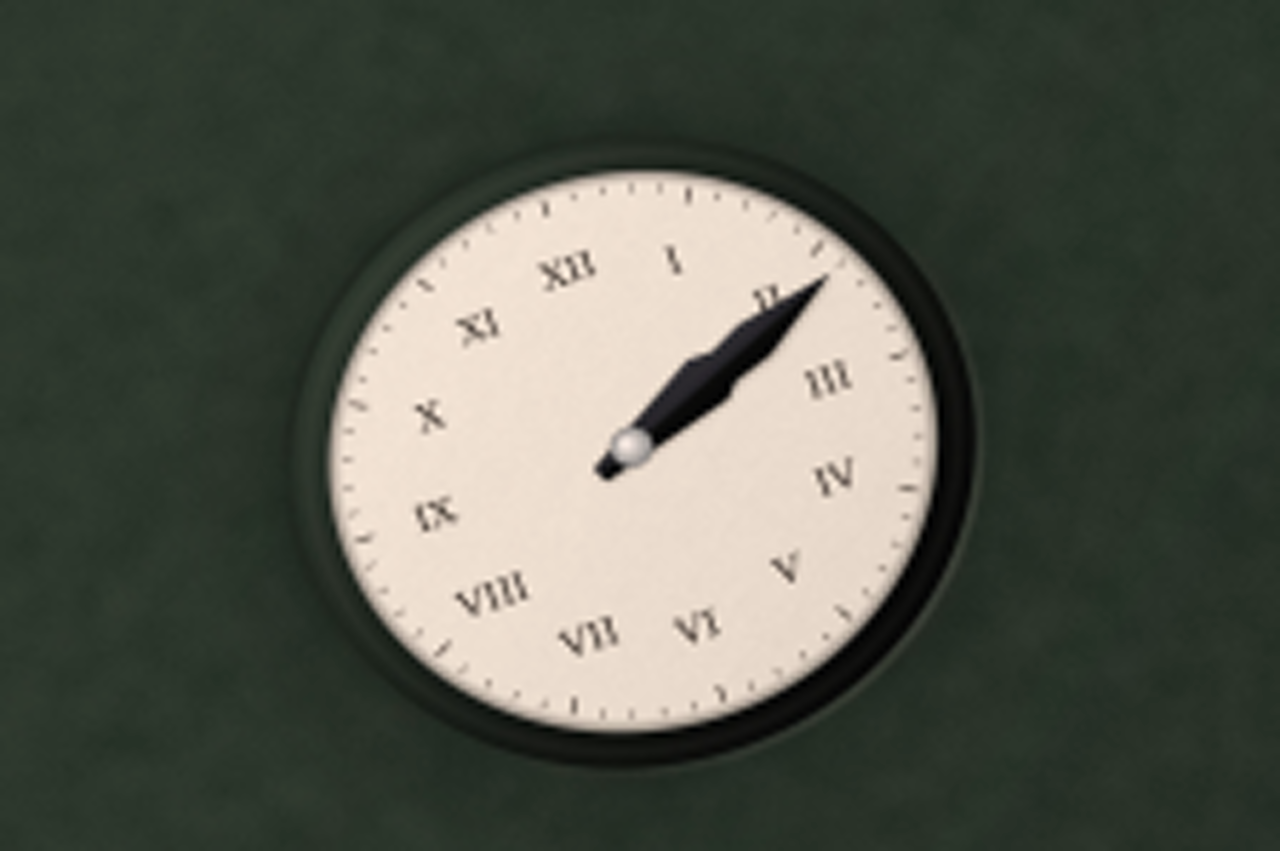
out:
2 h 11 min
